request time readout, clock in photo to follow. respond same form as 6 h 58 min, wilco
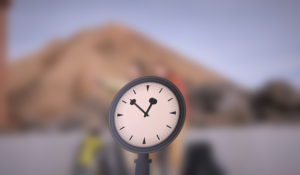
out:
12 h 52 min
